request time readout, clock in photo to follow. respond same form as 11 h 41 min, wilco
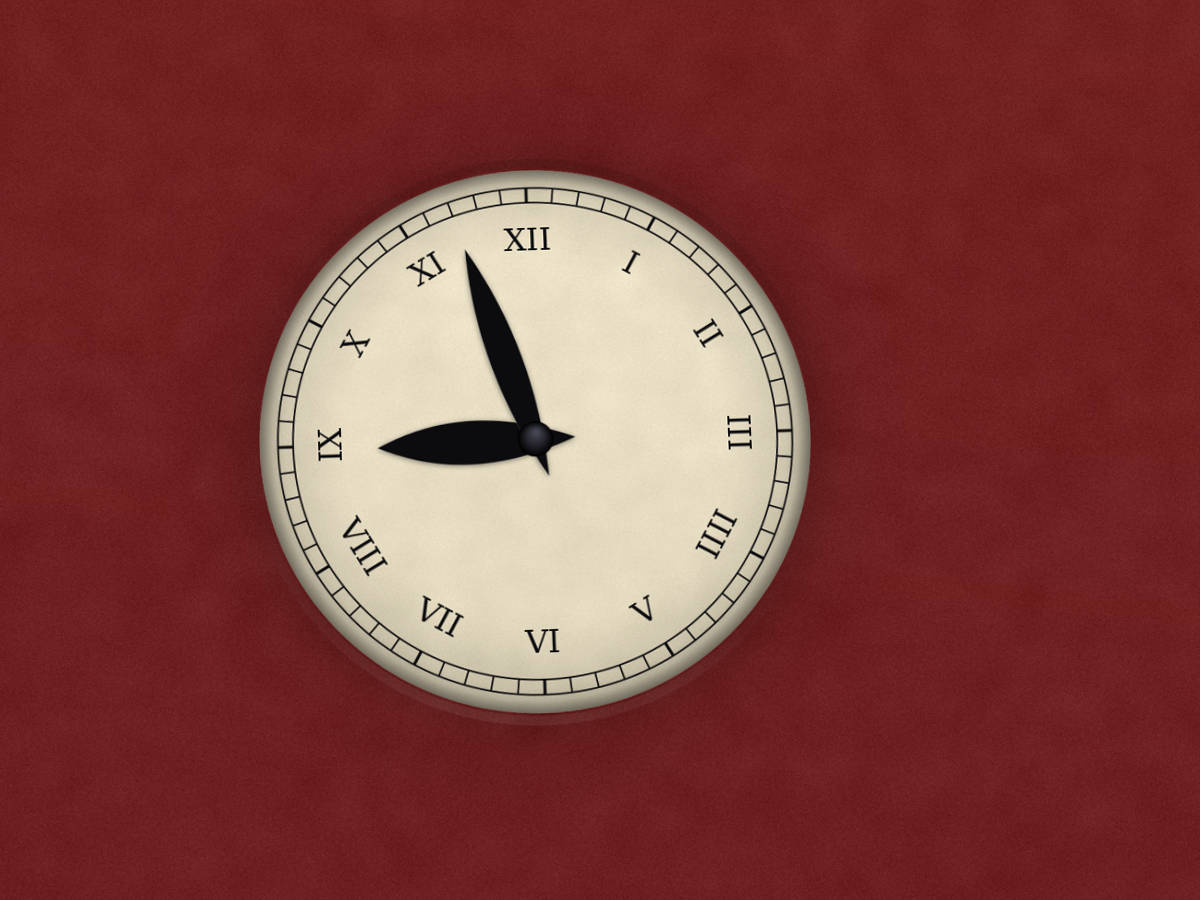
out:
8 h 57 min
